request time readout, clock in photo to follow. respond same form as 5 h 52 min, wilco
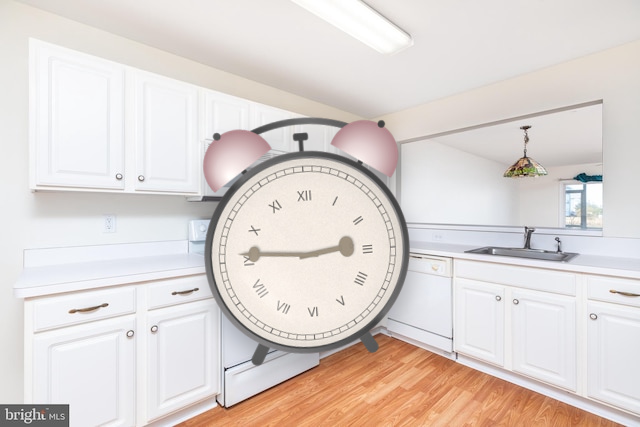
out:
2 h 46 min
